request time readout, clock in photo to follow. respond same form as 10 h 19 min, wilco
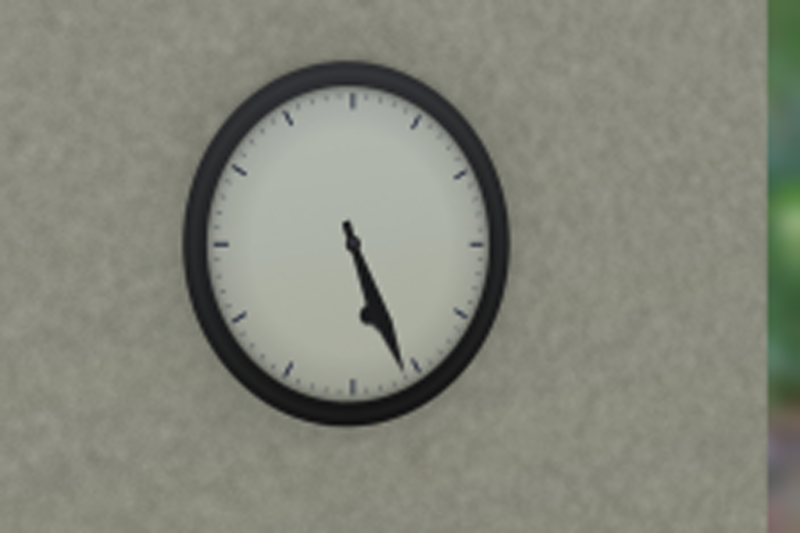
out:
5 h 26 min
